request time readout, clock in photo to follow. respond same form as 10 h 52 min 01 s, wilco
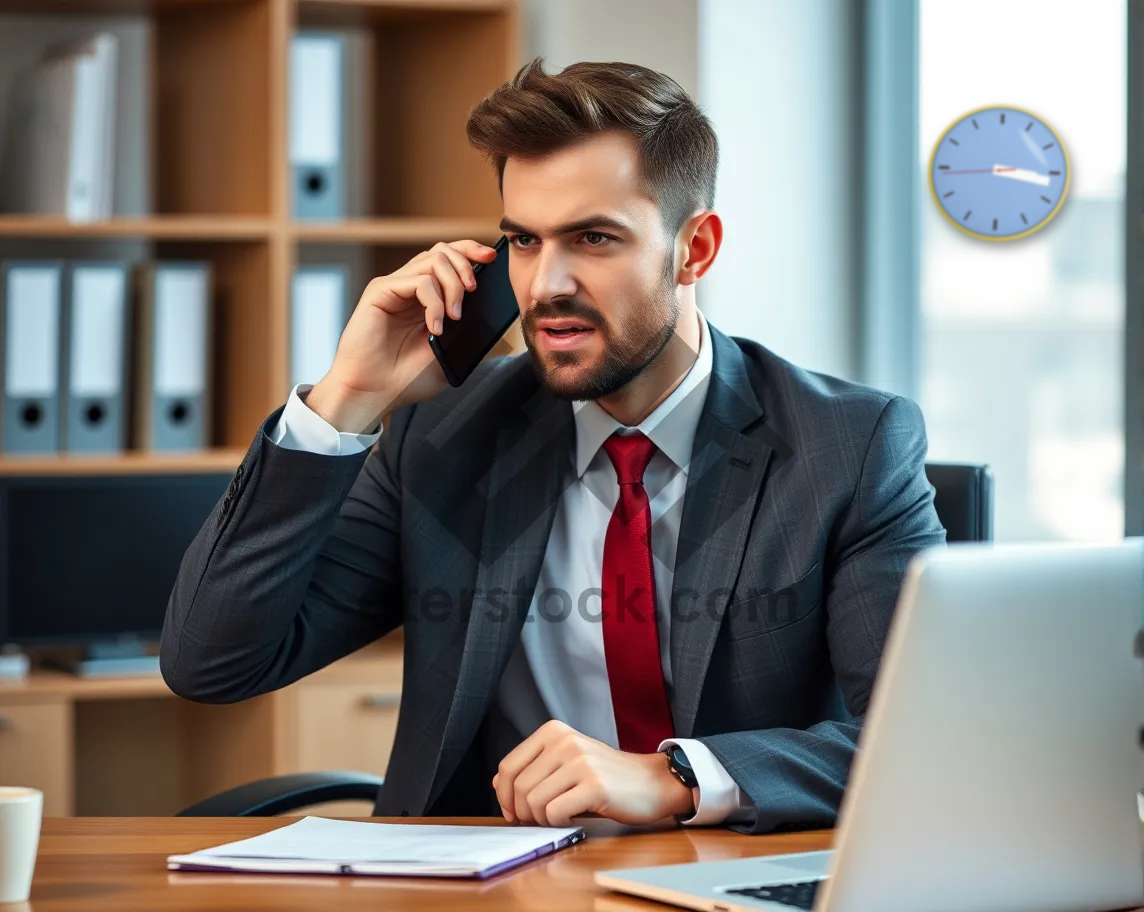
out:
3 h 16 min 44 s
